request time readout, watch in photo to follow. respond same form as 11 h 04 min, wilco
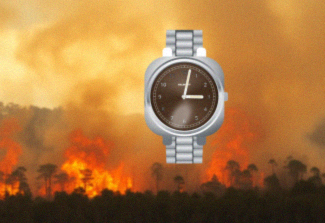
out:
3 h 02 min
